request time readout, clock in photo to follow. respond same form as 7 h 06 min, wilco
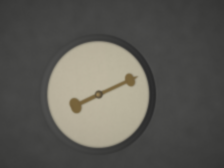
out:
8 h 11 min
